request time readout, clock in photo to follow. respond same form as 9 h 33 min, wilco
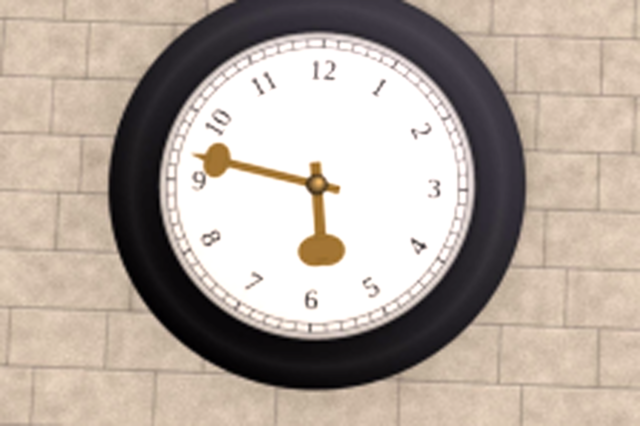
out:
5 h 47 min
